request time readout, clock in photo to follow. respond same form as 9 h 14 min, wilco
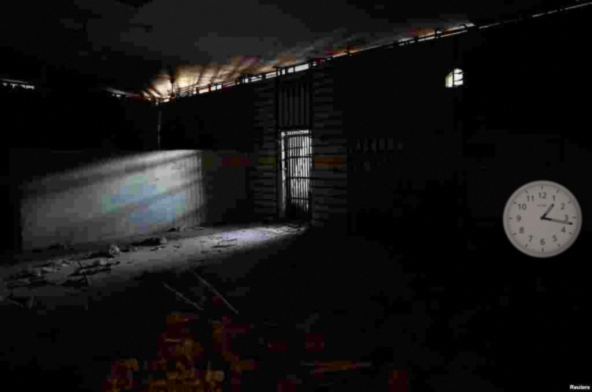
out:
1 h 17 min
